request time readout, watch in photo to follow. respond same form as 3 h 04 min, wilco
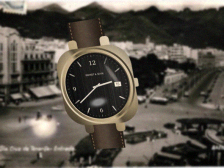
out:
2 h 39 min
